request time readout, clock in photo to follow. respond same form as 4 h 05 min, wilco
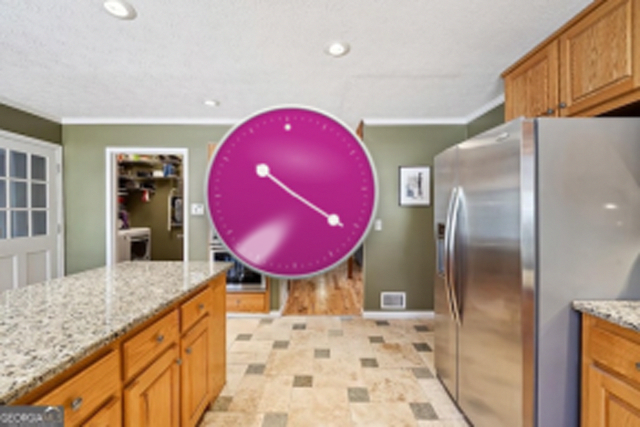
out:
10 h 21 min
